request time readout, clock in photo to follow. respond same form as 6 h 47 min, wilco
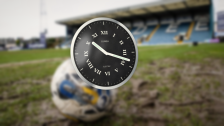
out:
10 h 18 min
